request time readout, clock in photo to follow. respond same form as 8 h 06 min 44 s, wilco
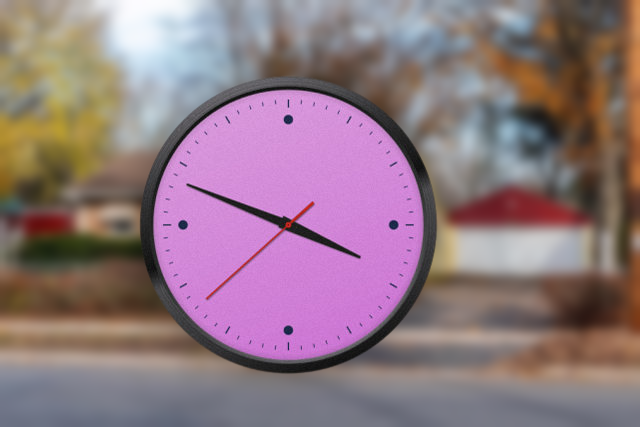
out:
3 h 48 min 38 s
